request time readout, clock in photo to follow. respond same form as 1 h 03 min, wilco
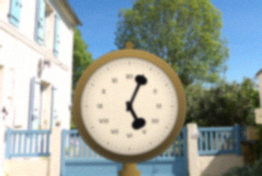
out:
5 h 04 min
